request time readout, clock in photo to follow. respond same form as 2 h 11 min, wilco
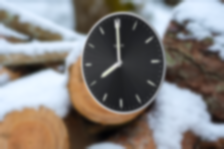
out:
8 h 00 min
